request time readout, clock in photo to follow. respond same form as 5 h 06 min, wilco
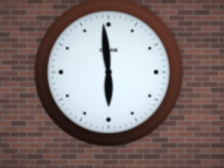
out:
5 h 59 min
